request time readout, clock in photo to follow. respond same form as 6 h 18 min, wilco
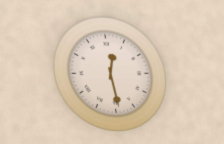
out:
12 h 29 min
